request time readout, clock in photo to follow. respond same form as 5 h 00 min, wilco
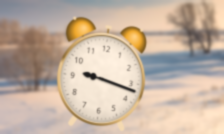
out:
9 h 17 min
